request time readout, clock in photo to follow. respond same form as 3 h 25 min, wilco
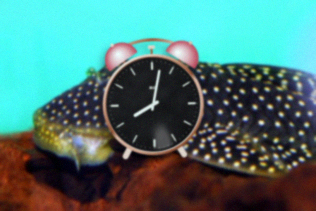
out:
8 h 02 min
